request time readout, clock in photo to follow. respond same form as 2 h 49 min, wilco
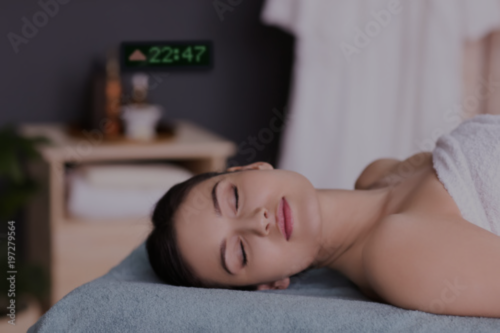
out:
22 h 47 min
